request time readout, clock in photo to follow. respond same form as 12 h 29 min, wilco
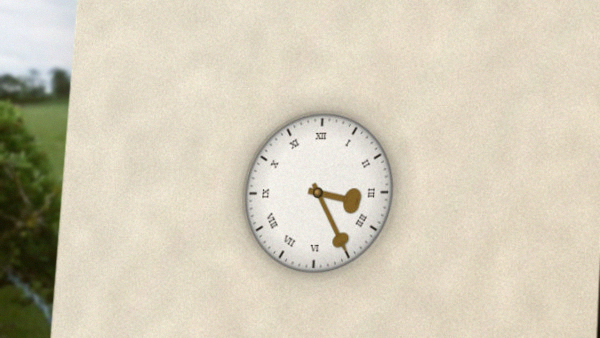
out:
3 h 25 min
